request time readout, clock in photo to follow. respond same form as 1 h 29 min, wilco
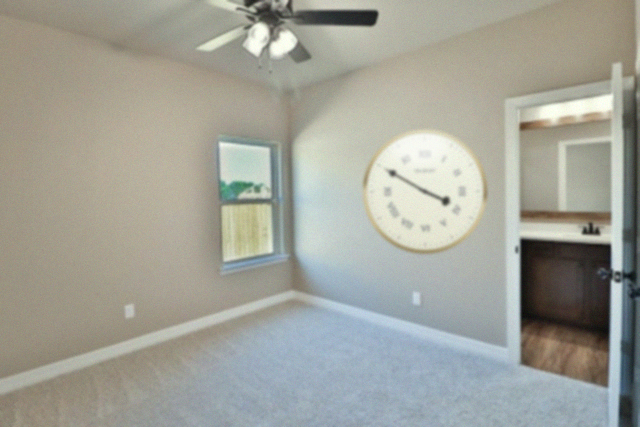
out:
3 h 50 min
